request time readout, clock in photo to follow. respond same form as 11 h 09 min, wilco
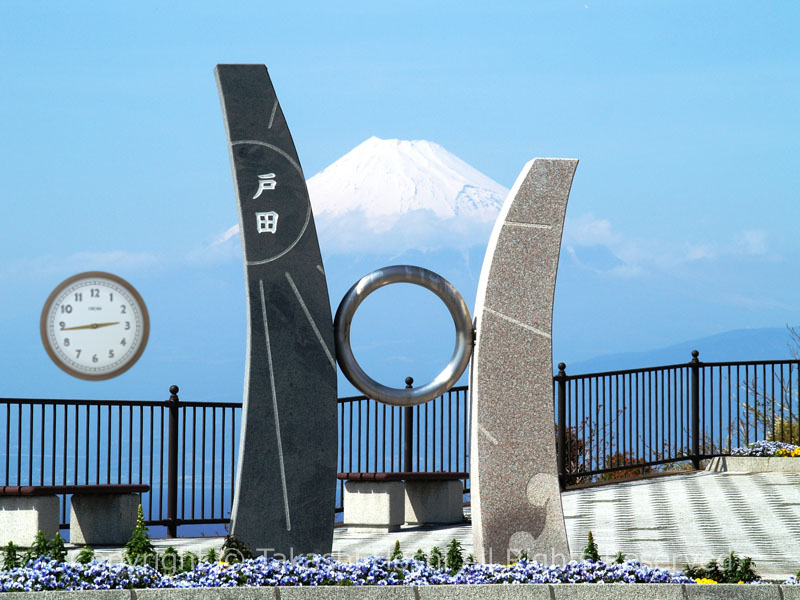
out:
2 h 44 min
